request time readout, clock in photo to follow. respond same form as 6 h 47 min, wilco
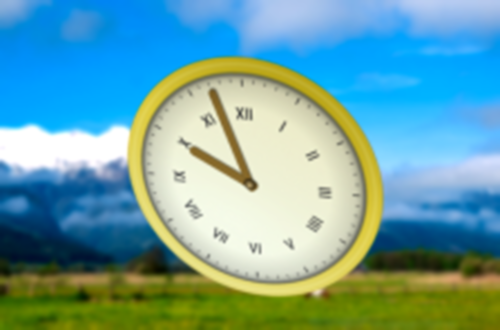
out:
9 h 57 min
